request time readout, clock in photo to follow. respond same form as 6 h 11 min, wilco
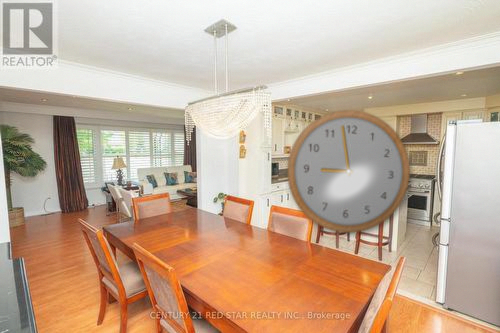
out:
8 h 58 min
